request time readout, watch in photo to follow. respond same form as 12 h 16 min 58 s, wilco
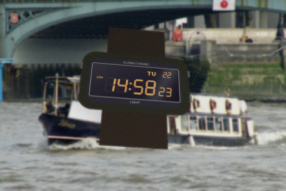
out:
14 h 58 min 23 s
